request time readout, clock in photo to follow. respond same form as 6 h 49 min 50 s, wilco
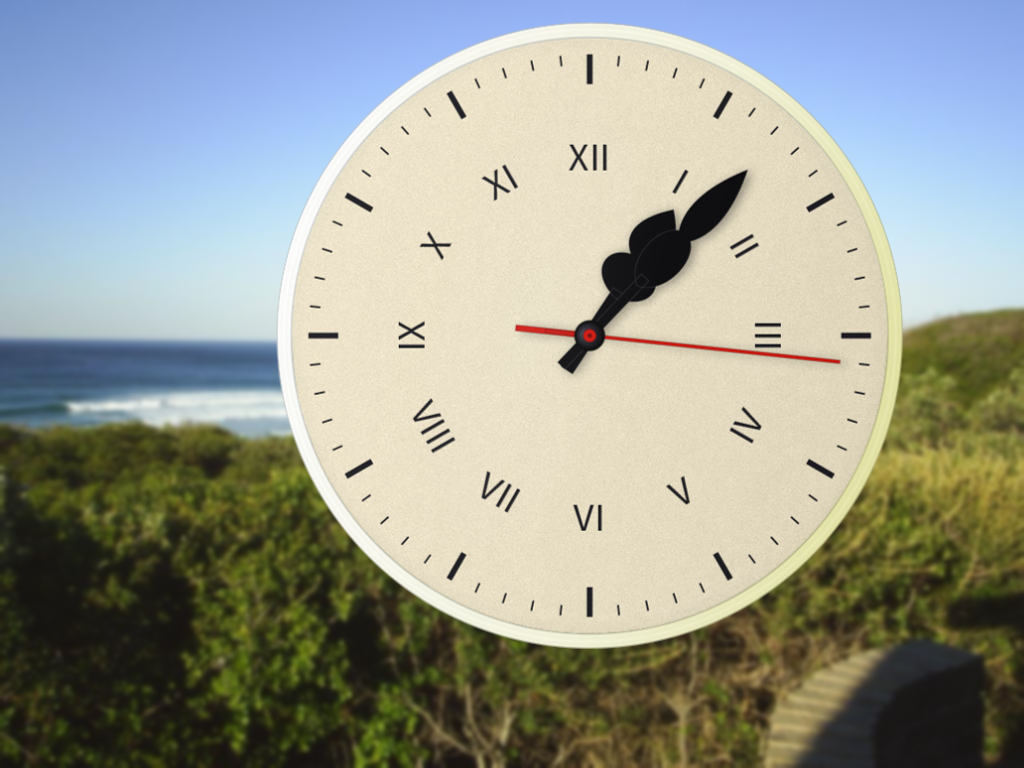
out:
1 h 07 min 16 s
